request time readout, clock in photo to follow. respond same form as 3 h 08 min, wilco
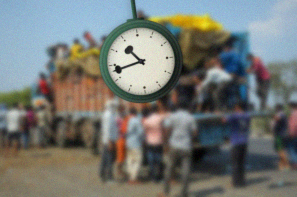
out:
10 h 43 min
